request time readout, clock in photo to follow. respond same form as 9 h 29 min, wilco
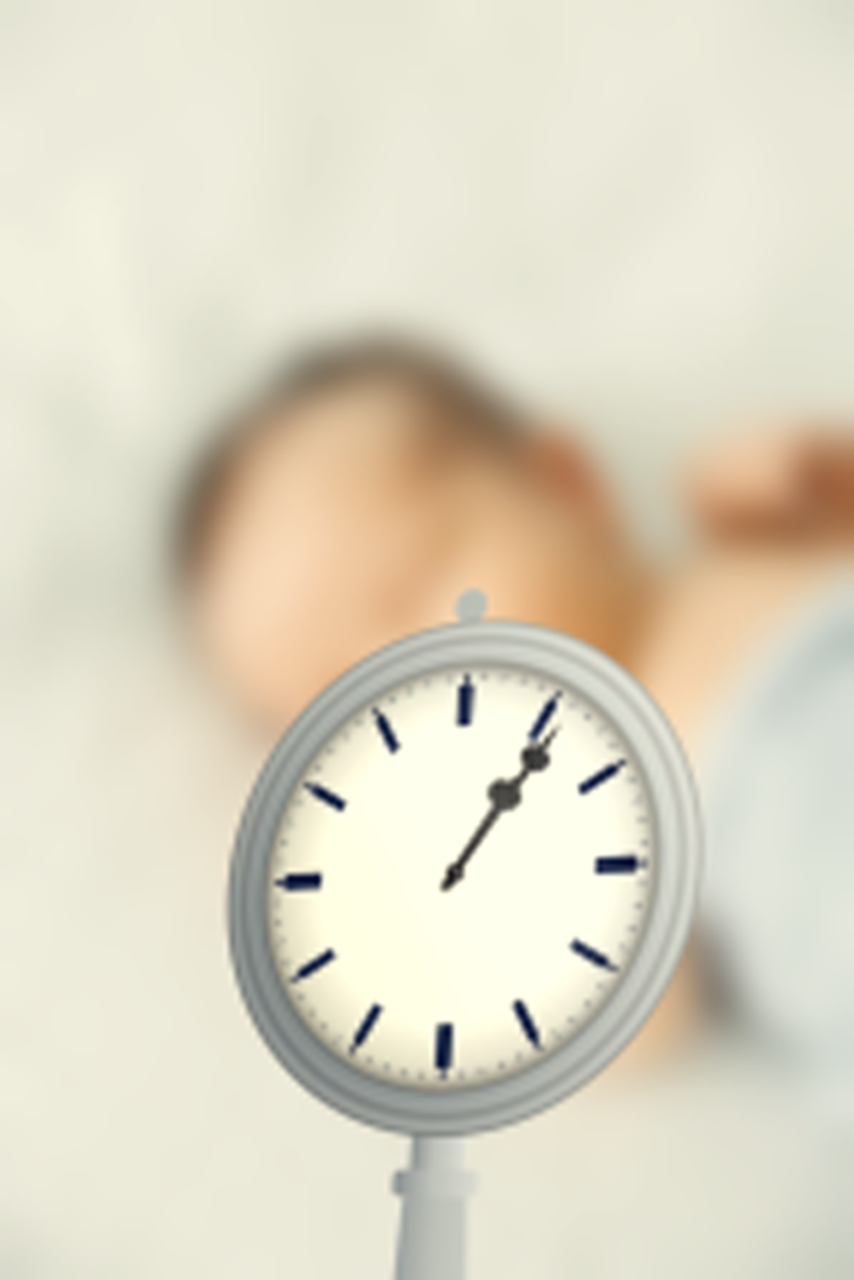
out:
1 h 06 min
